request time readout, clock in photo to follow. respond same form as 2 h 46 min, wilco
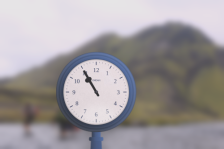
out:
10 h 55 min
